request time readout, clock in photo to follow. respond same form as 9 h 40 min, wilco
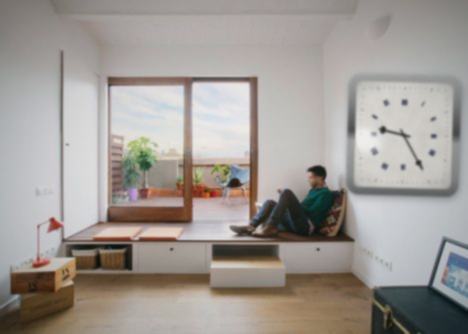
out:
9 h 25 min
